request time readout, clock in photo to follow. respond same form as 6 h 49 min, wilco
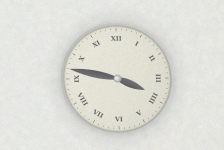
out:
3 h 47 min
